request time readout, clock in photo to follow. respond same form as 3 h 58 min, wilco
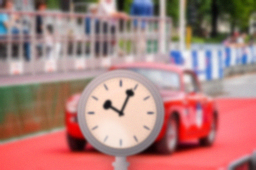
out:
10 h 04 min
